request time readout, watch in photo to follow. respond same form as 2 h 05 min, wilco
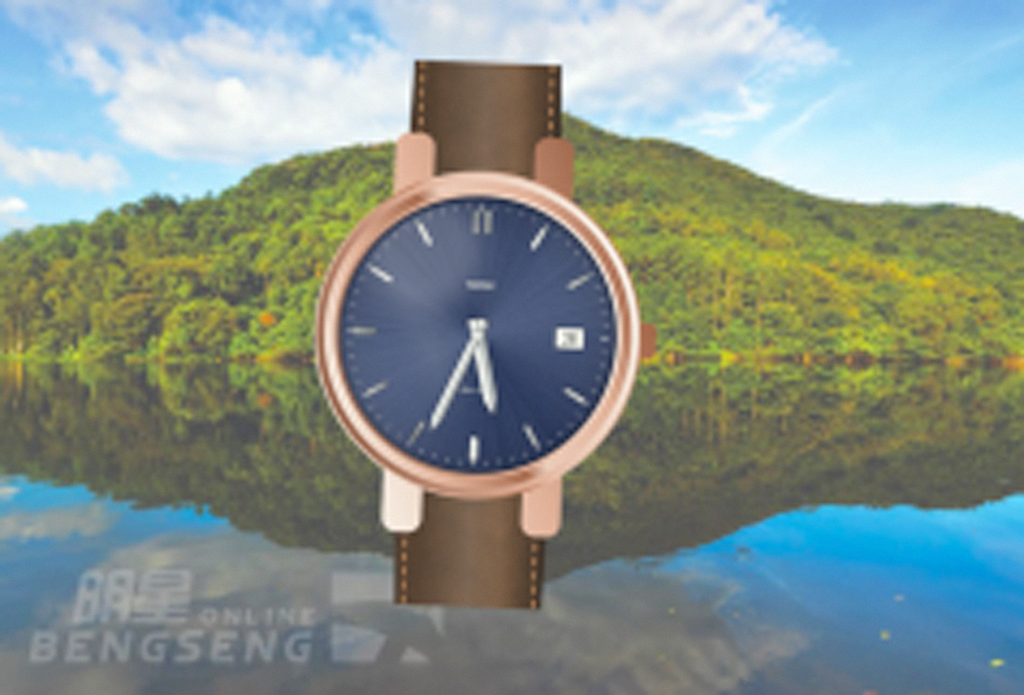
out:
5 h 34 min
